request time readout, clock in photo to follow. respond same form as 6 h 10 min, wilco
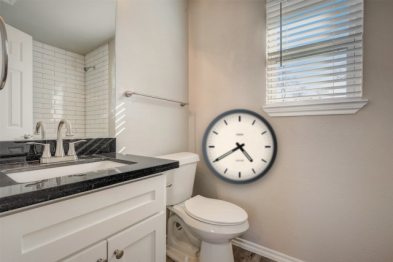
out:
4 h 40 min
